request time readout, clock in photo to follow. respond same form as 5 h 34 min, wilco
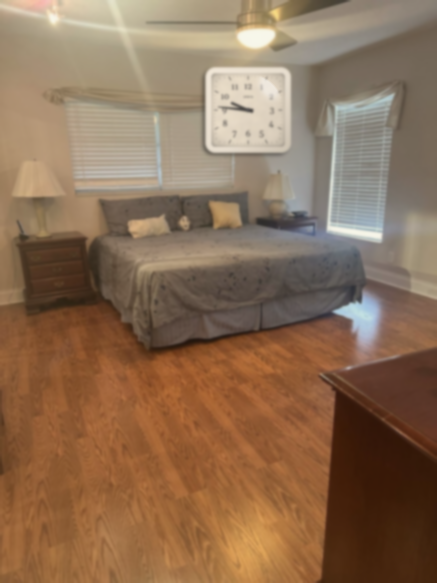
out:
9 h 46 min
